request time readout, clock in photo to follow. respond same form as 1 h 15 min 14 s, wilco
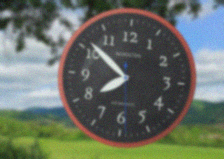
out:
7 h 51 min 29 s
